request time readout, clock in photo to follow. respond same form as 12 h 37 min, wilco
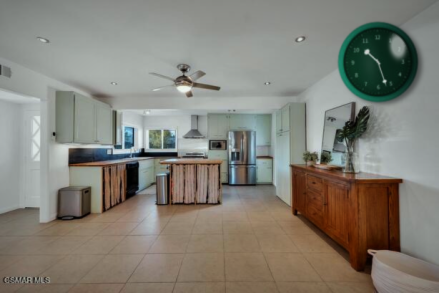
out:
10 h 27 min
